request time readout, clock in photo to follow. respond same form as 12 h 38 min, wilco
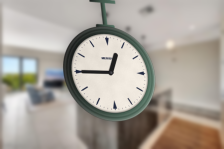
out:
12 h 45 min
